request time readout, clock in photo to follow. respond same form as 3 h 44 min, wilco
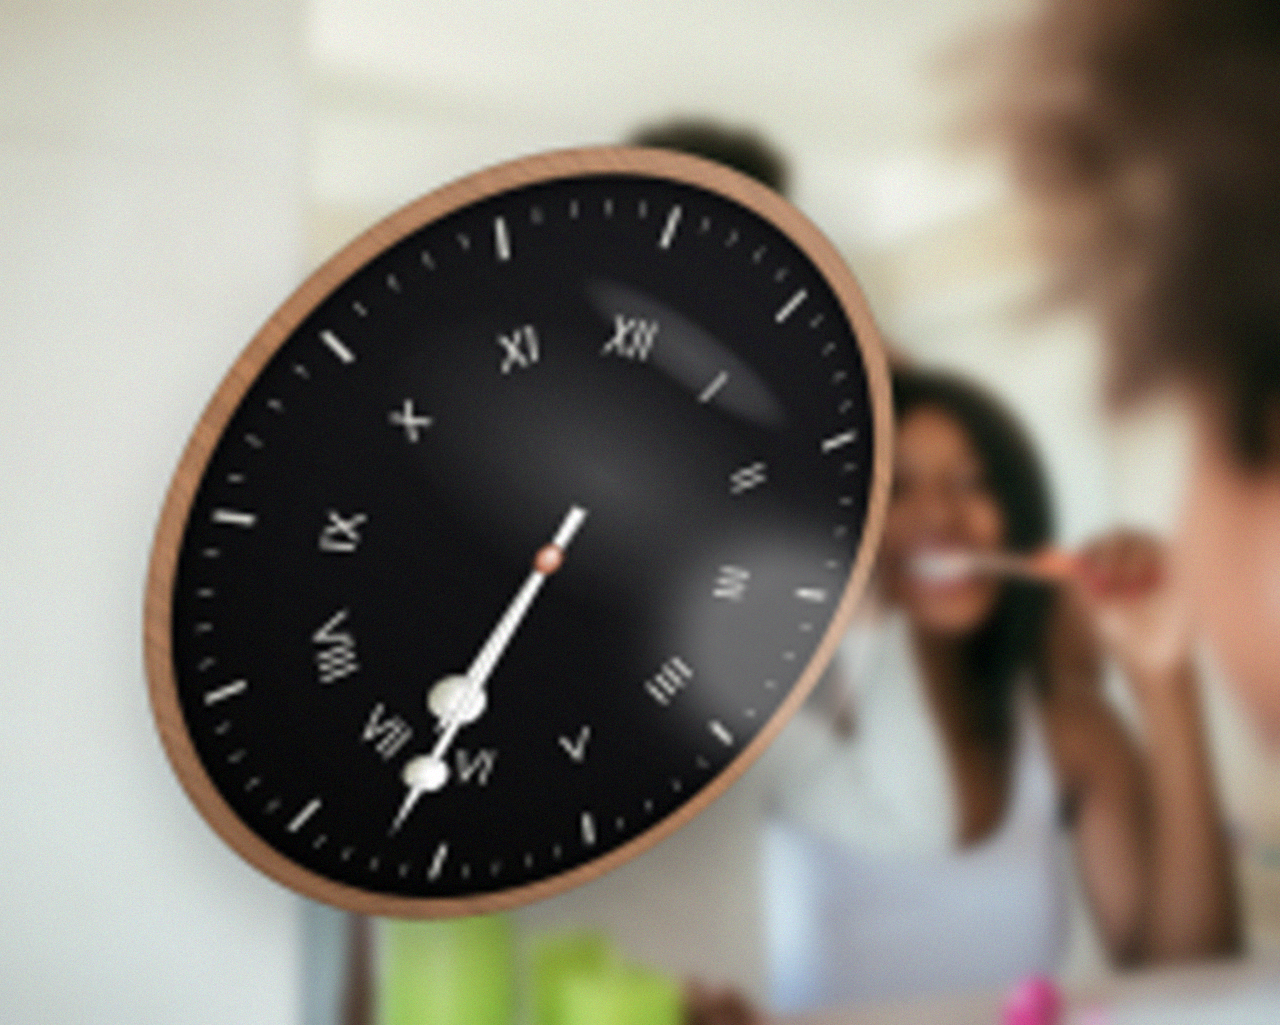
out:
6 h 32 min
